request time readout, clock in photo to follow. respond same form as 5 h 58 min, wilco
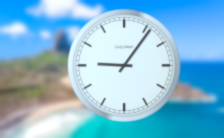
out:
9 h 06 min
